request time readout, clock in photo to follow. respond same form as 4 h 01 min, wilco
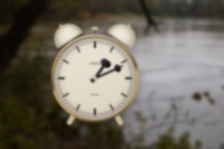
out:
1 h 11 min
